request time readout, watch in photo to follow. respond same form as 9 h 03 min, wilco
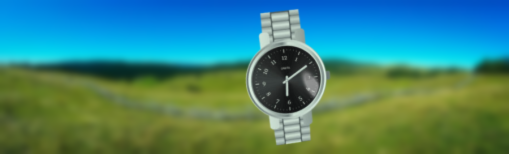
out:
6 h 10 min
